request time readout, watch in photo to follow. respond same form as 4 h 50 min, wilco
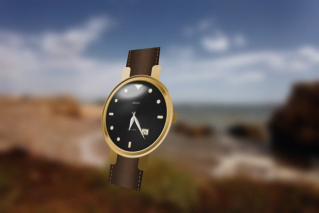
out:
6 h 24 min
